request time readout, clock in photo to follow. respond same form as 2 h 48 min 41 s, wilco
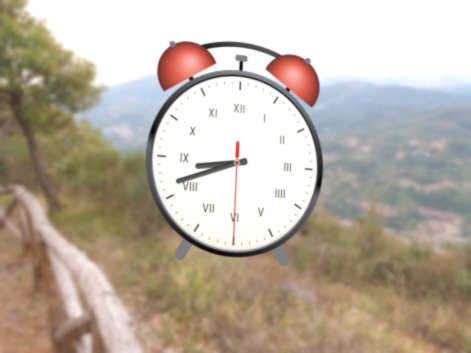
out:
8 h 41 min 30 s
